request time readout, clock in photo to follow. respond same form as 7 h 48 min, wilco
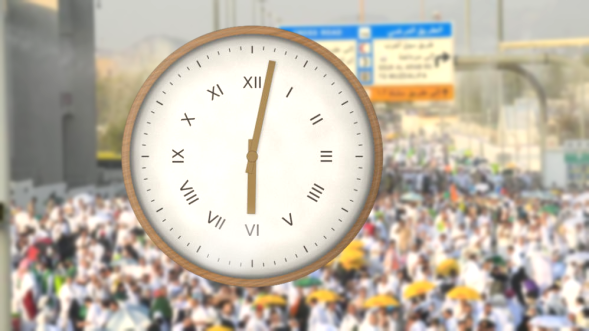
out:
6 h 02 min
